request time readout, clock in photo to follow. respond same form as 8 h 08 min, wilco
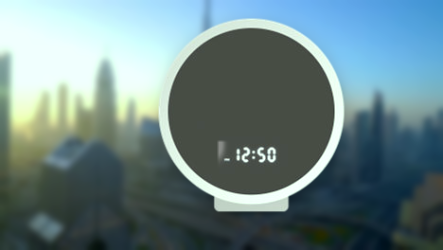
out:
12 h 50 min
